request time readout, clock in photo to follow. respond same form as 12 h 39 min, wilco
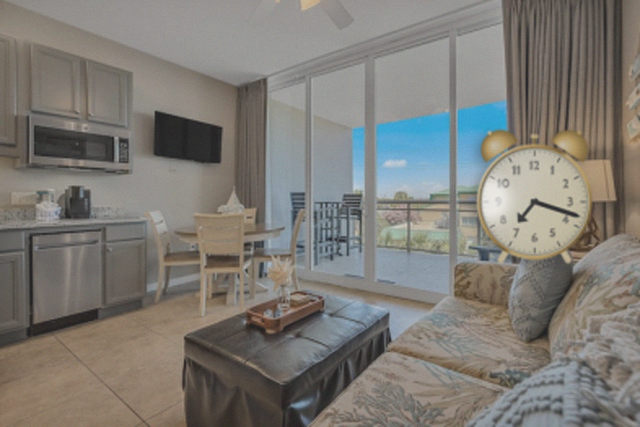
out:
7 h 18 min
